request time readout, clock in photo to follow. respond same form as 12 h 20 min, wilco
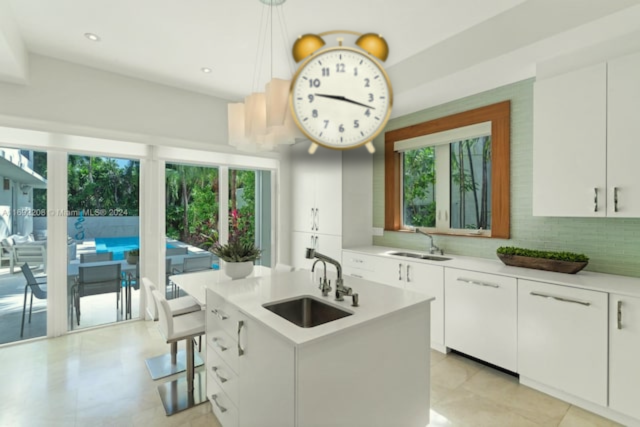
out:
9 h 18 min
